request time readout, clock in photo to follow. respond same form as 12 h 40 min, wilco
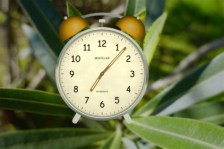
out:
7 h 07 min
